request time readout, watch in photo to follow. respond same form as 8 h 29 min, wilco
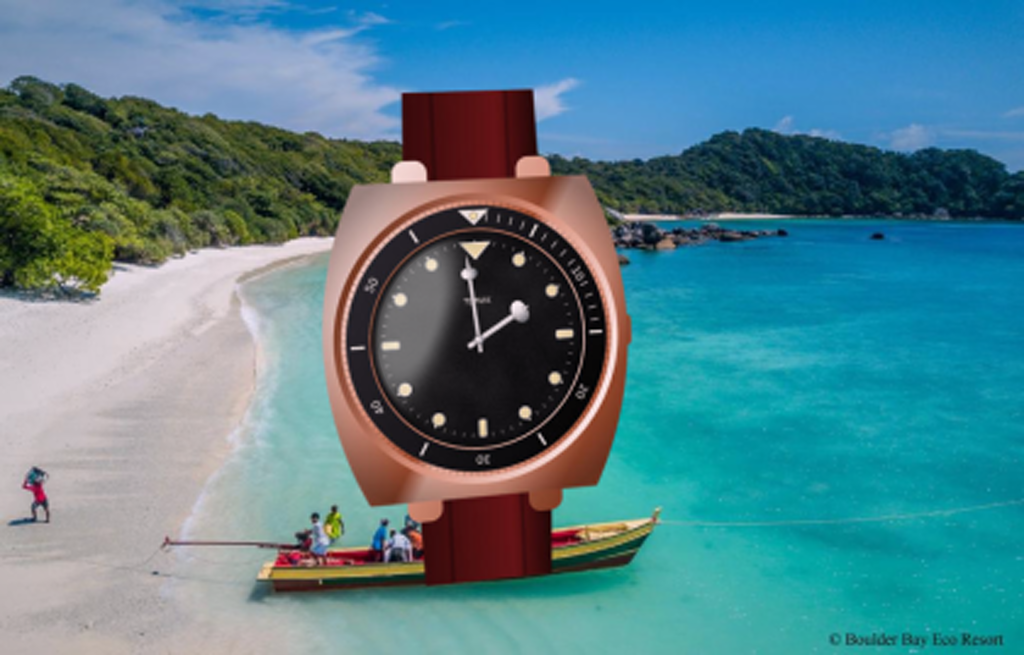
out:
1 h 59 min
